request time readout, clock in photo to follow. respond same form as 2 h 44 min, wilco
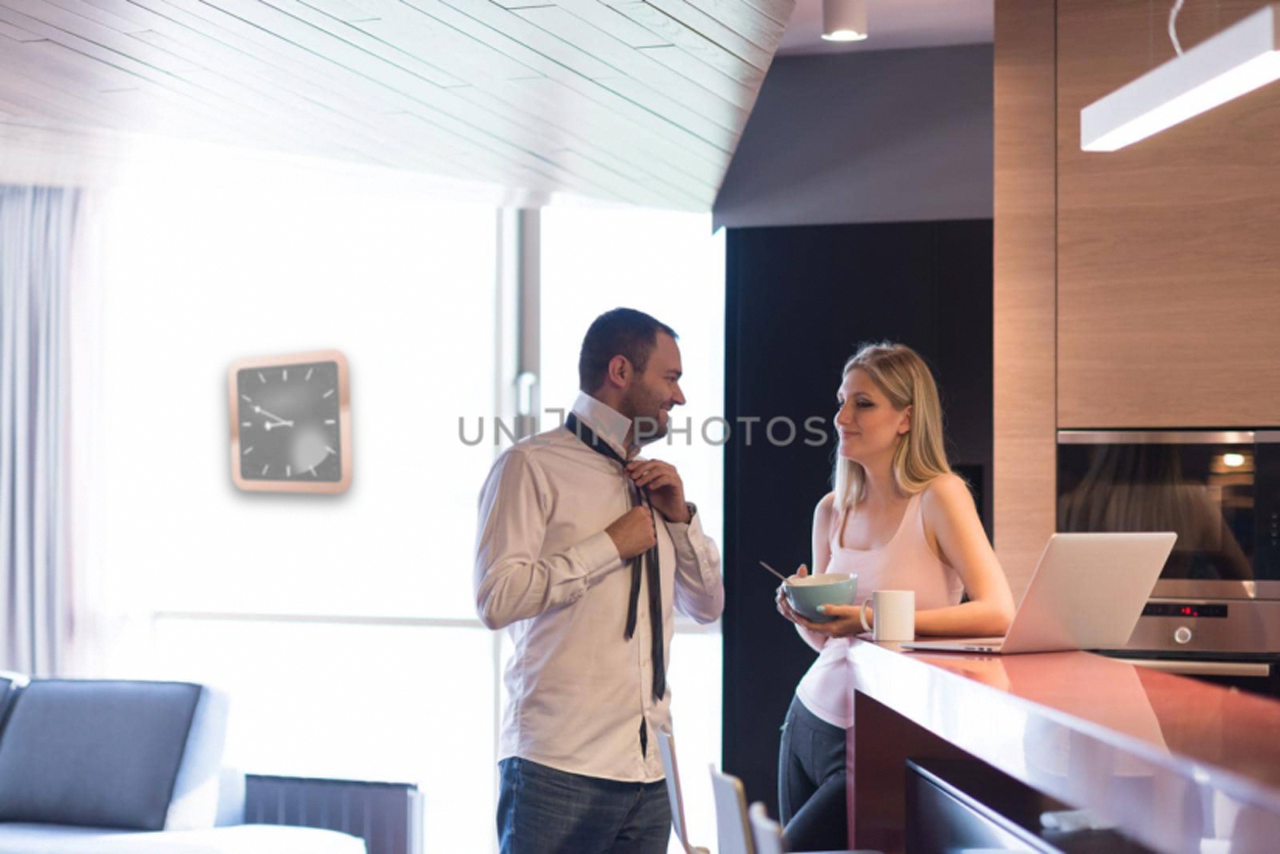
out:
8 h 49 min
